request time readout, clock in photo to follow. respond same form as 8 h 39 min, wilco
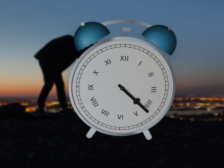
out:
4 h 22 min
